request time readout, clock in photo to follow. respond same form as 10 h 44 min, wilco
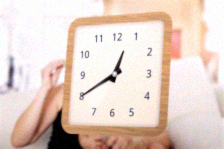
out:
12 h 40 min
